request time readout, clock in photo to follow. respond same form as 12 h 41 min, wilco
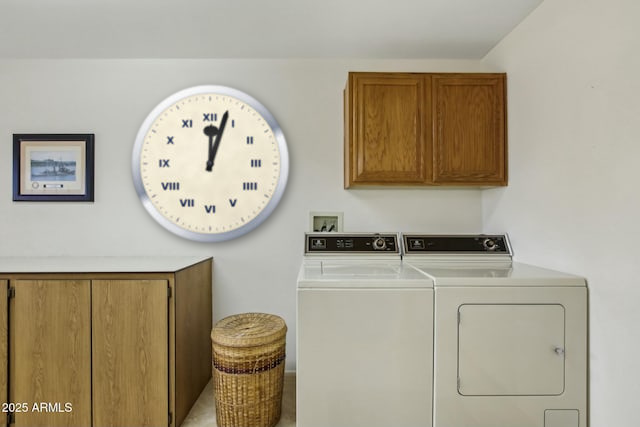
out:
12 h 03 min
